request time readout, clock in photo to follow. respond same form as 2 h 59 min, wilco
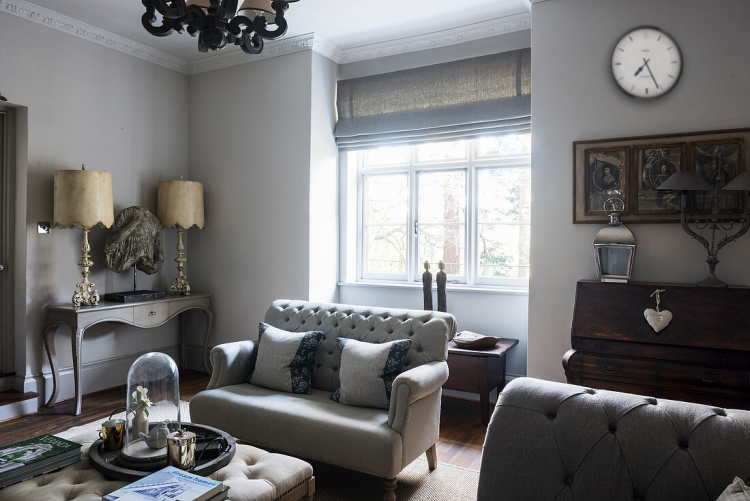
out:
7 h 26 min
